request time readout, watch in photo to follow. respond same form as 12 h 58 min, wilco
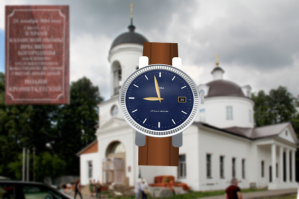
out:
8 h 58 min
